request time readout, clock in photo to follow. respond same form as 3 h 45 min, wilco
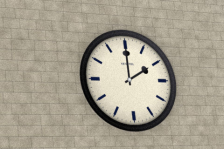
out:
2 h 00 min
